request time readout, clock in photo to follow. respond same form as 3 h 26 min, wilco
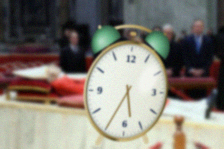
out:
5 h 35 min
